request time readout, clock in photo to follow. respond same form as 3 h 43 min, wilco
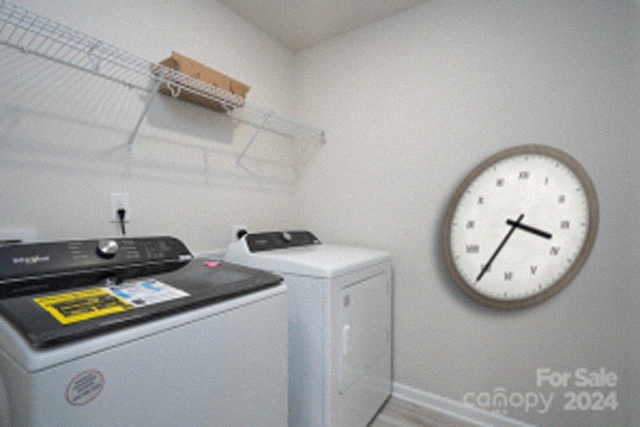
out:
3 h 35 min
